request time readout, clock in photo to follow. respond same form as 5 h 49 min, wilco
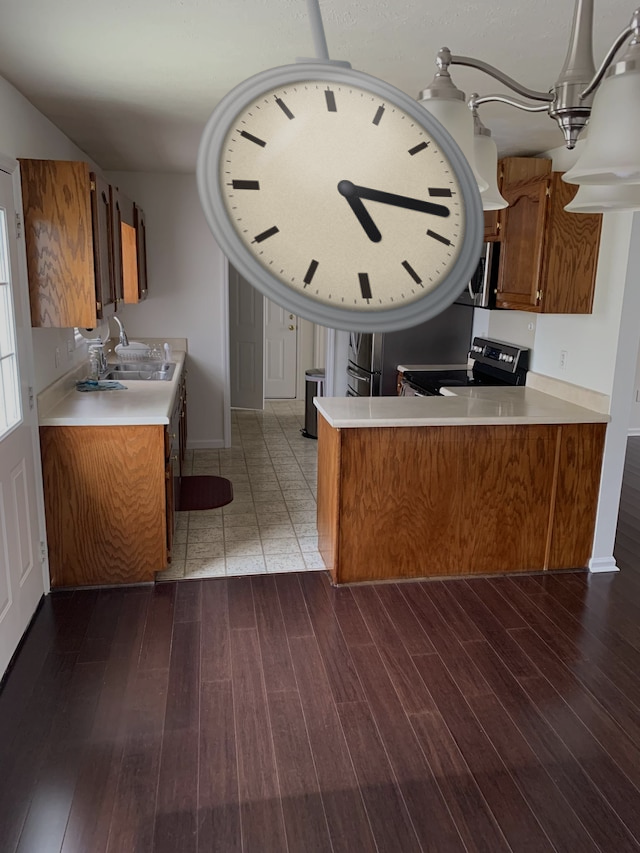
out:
5 h 17 min
